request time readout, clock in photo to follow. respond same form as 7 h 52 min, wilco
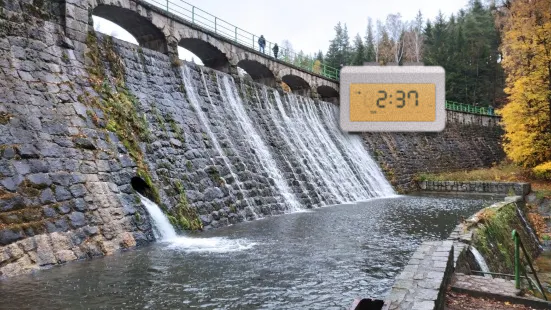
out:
2 h 37 min
